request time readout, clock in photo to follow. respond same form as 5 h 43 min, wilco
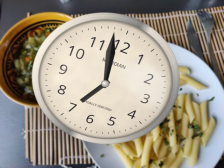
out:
6 h 58 min
